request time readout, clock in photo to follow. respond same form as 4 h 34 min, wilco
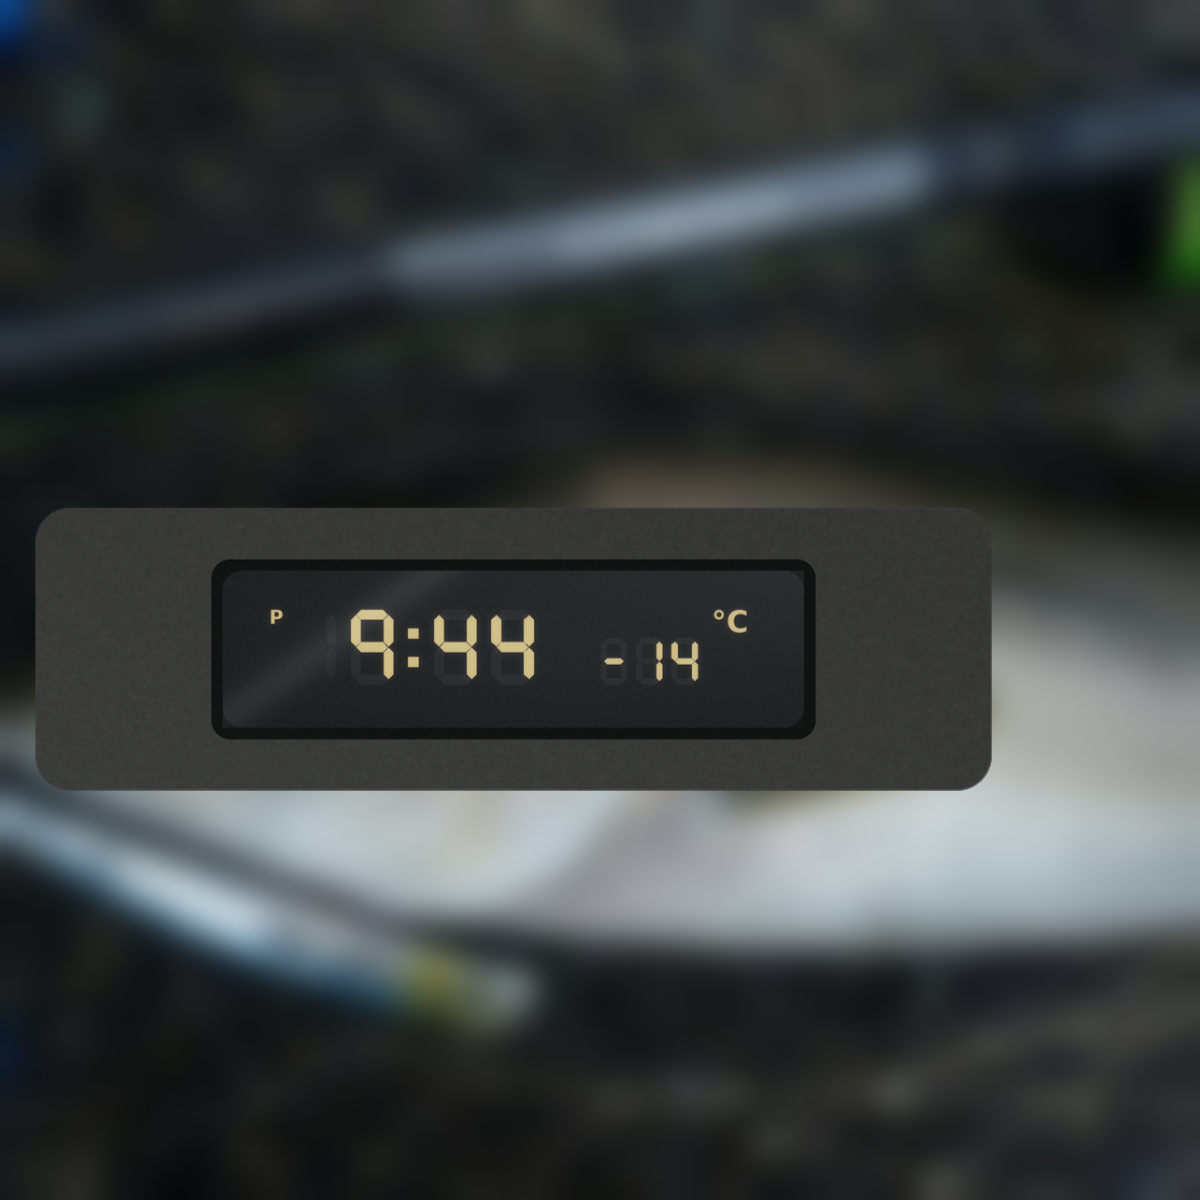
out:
9 h 44 min
